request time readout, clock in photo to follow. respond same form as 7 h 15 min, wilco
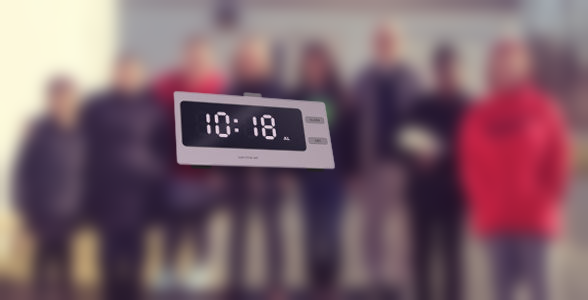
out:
10 h 18 min
